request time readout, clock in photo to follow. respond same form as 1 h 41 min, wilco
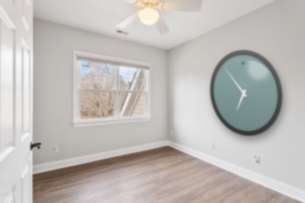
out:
6 h 53 min
